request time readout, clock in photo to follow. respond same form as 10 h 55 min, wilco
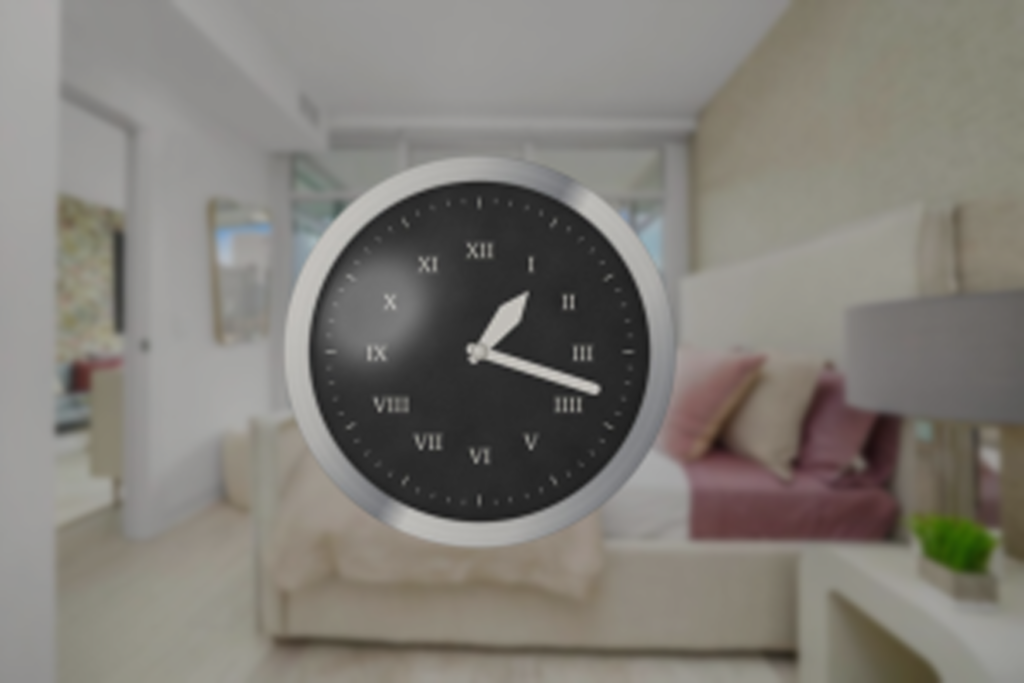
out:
1 h 18 min
